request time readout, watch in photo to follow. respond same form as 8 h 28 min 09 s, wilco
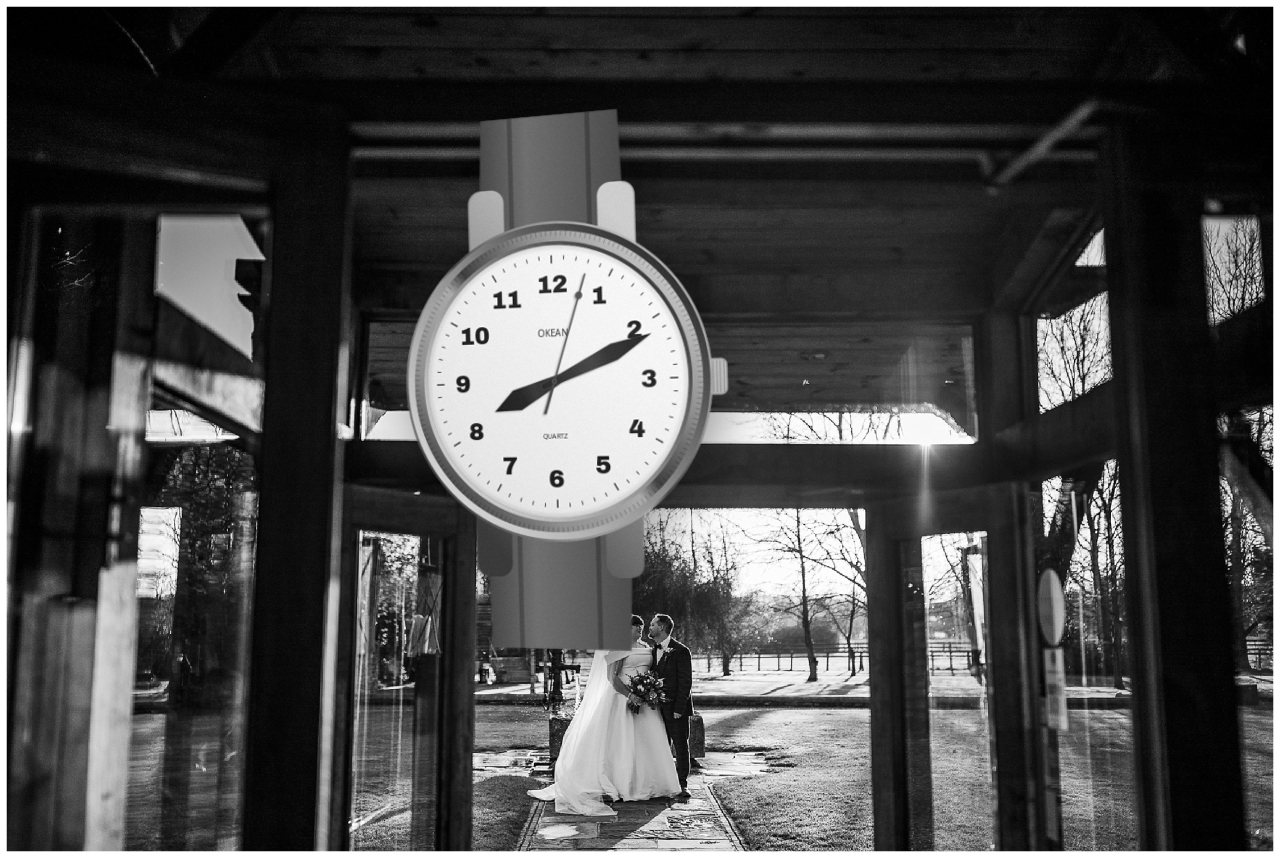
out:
8 h 11 min 03 s
